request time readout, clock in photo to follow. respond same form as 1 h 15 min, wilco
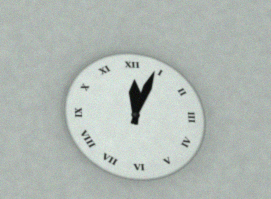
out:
12 h 04 min
